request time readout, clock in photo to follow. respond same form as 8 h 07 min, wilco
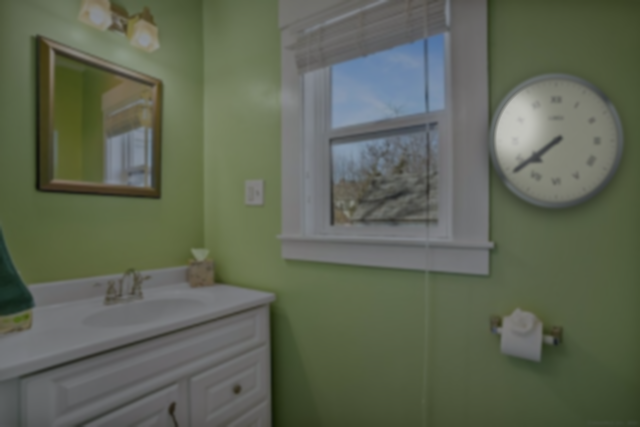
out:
7 h 39 min
